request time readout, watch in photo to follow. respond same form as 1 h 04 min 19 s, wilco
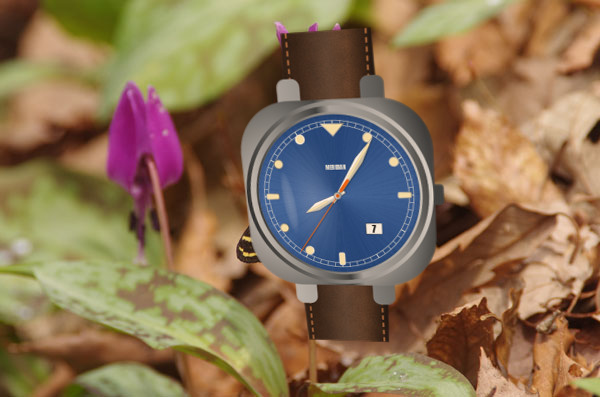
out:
8 h 05 min 36 s
